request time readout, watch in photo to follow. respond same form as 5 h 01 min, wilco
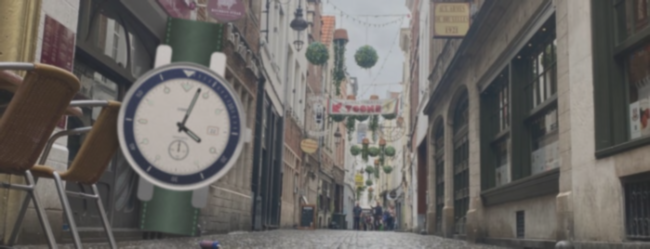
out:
4 h 03 min
